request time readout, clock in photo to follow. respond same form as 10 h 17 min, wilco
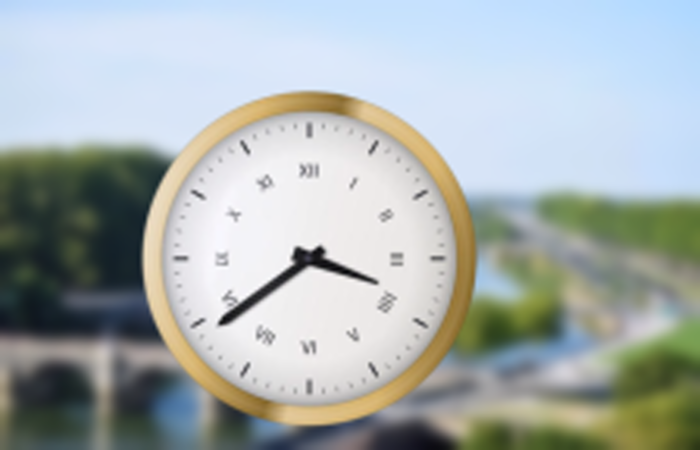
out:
3 h 39 min
